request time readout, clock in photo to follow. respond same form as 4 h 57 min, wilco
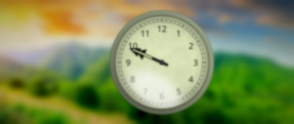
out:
9 h 49 min
